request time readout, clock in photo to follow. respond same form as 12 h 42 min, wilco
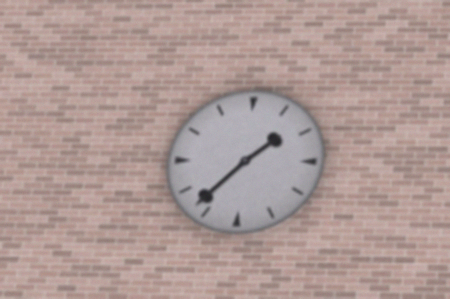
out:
1 h 37 min
